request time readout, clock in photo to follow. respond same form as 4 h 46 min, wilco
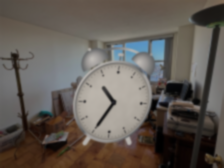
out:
10 h 35 min
